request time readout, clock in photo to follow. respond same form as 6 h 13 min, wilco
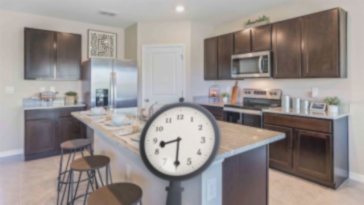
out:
8 h 30 min
